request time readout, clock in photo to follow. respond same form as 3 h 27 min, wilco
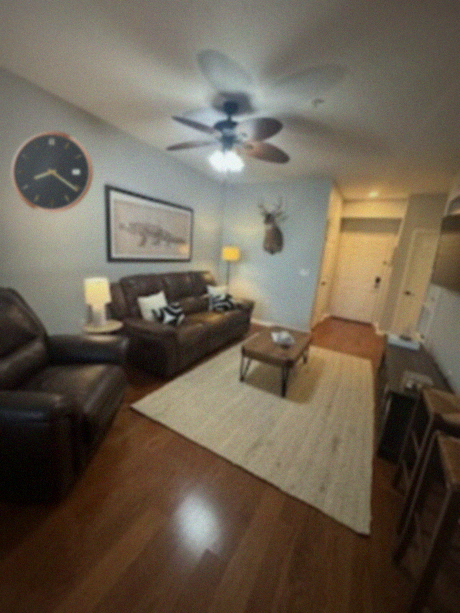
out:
8 h 21 min
